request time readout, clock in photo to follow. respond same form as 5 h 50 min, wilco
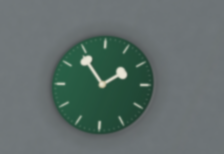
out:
1 h 54 min
